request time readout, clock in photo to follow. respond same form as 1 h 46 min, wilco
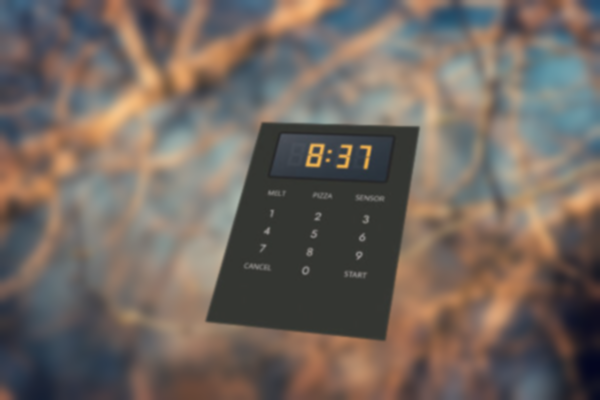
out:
8 h 37 min
